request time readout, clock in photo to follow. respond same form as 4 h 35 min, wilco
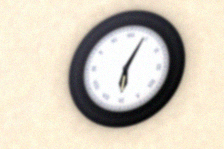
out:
6 h 04 min
